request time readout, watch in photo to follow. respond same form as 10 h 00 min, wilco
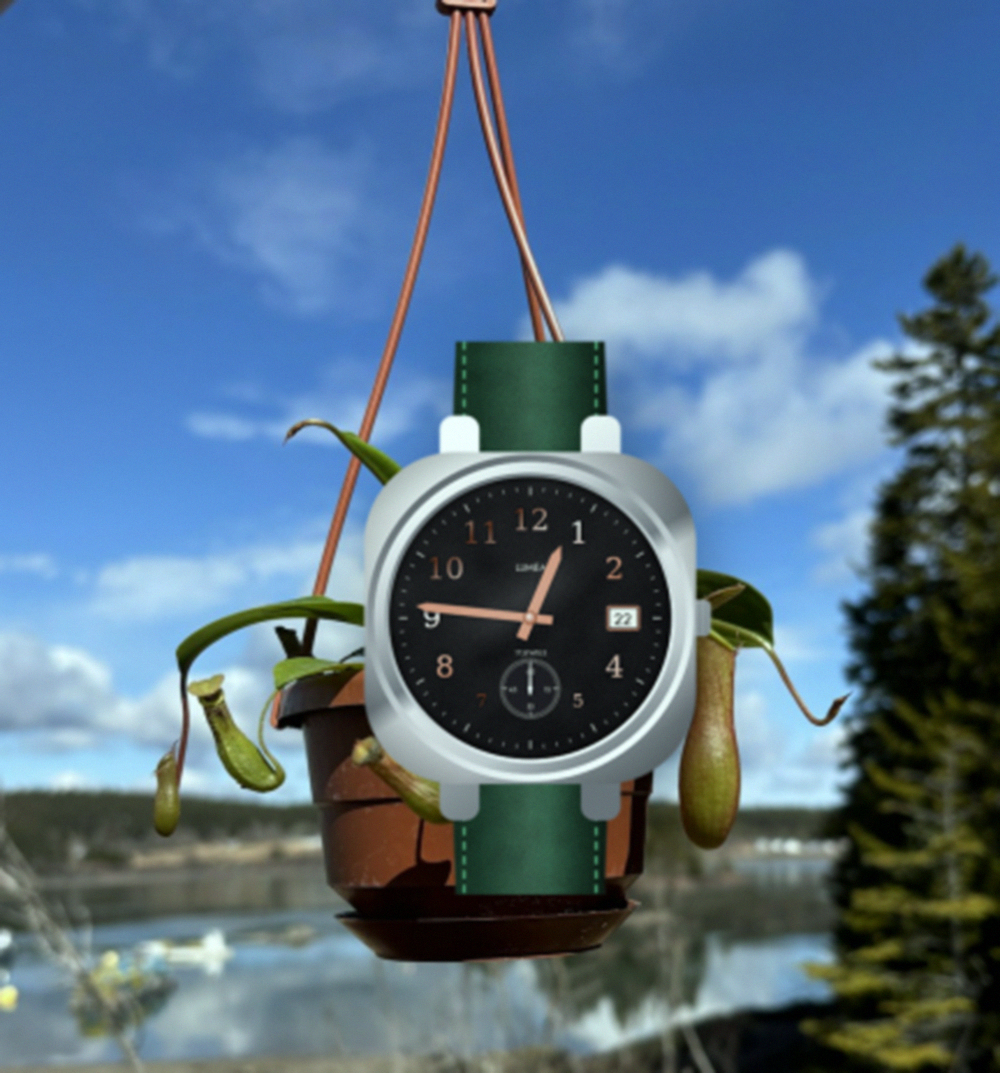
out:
12 h 46 min
